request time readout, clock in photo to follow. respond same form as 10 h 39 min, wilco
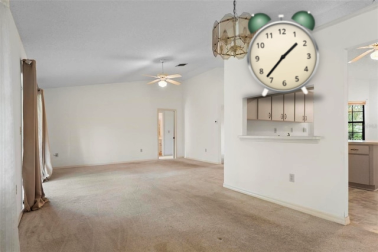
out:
1 h 37 min
